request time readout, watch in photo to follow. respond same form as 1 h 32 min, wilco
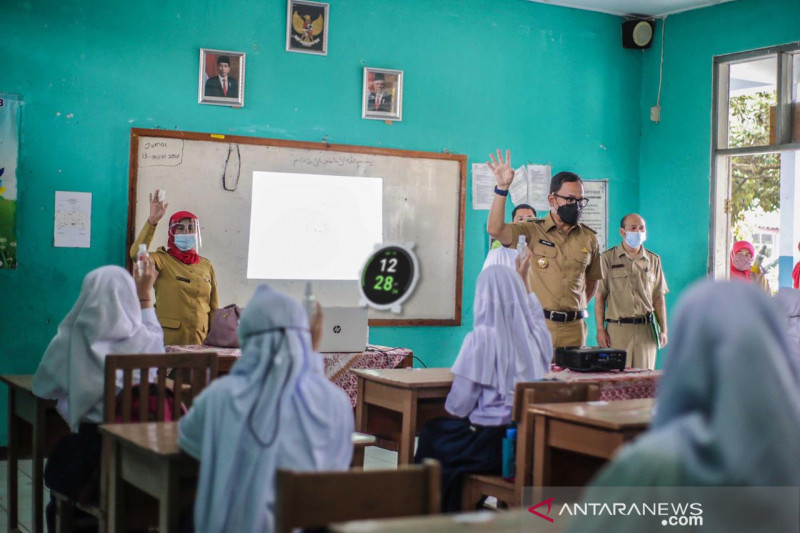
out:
12 h 28 min
